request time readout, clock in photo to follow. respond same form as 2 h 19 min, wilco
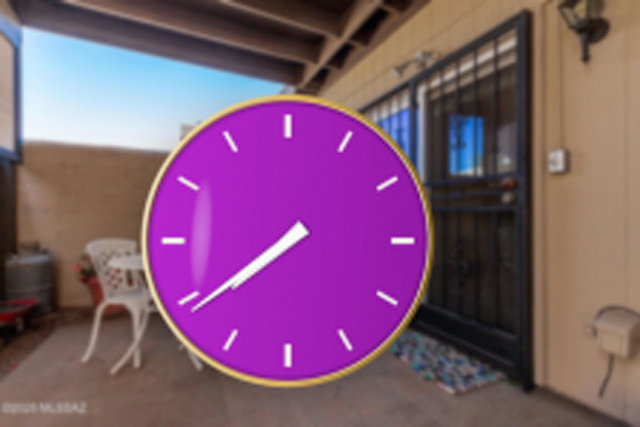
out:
7 h 39 min
